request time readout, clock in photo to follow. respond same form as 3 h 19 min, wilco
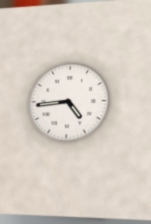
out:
4 h 44 min
